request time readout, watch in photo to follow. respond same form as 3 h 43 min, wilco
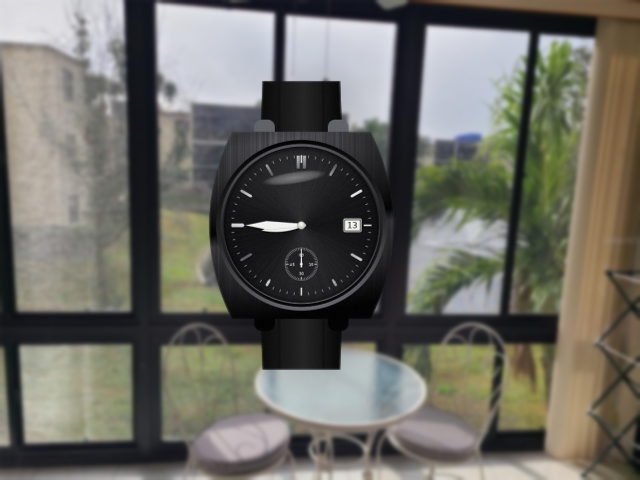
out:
8 h 45 min
